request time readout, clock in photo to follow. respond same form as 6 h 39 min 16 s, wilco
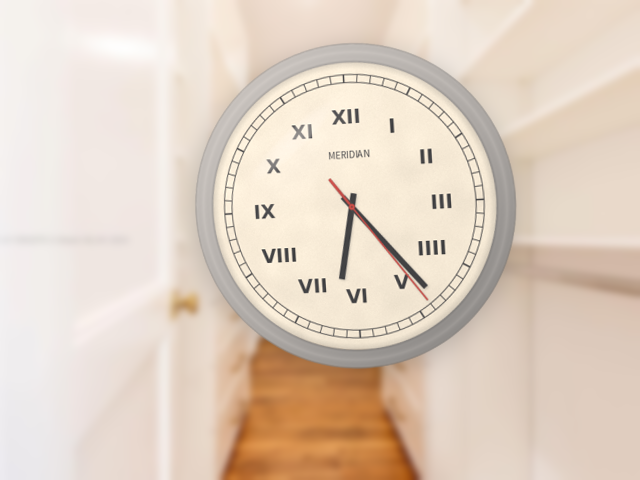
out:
6 h 23 min 24 s
